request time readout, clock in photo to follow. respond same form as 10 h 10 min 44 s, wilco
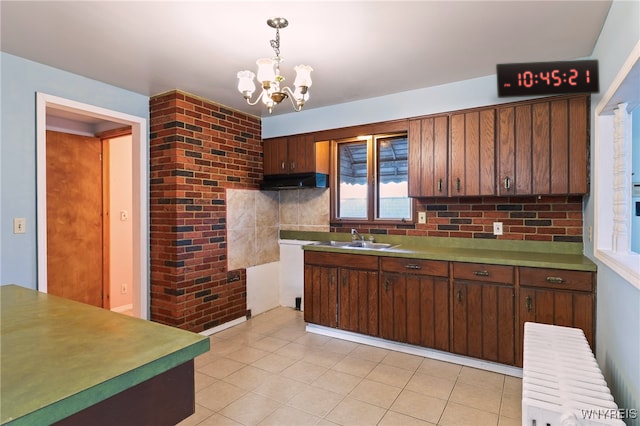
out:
10 h 45 min 21 s
